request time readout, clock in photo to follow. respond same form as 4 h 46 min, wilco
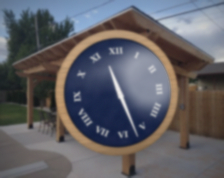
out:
11 h 27 min
